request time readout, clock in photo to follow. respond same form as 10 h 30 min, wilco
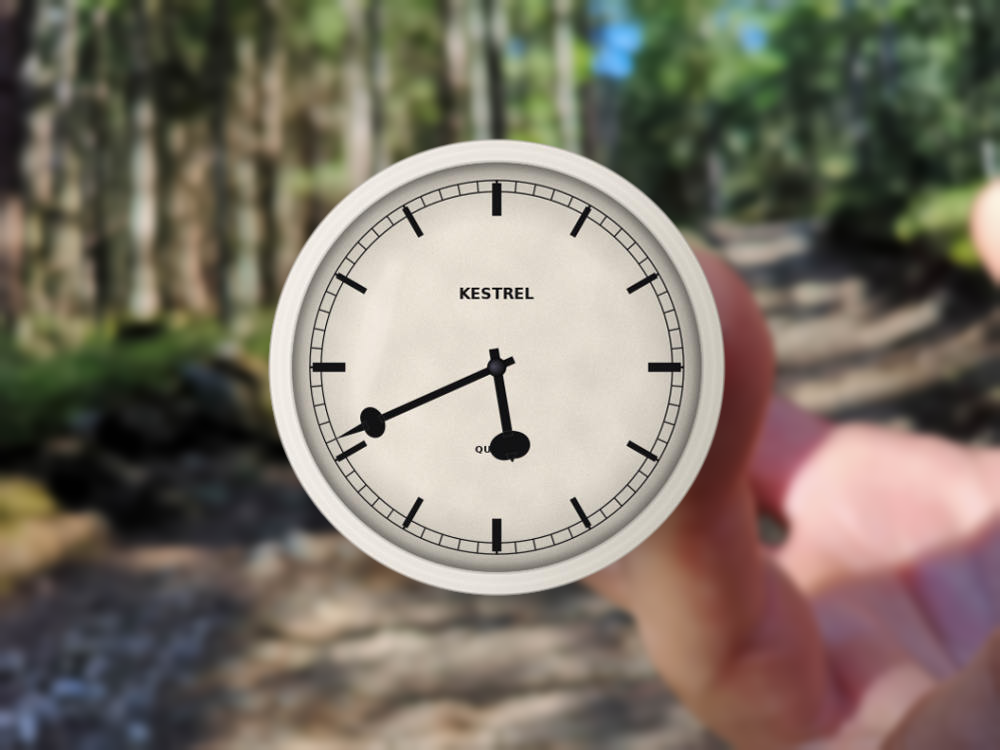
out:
5 h 41 min
